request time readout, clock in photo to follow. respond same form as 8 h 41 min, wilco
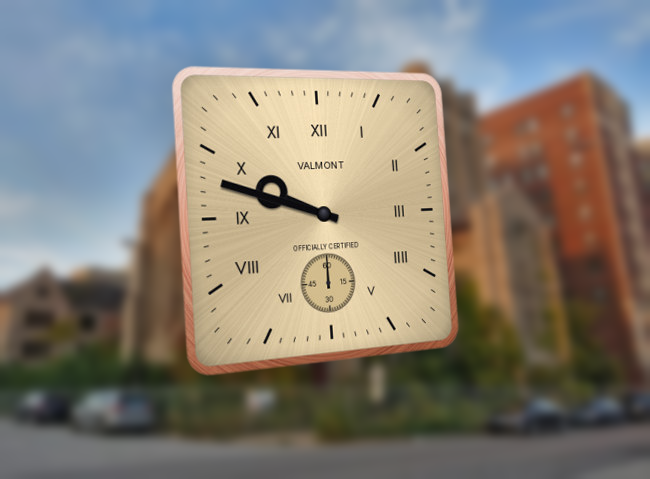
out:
9 h 48 min
